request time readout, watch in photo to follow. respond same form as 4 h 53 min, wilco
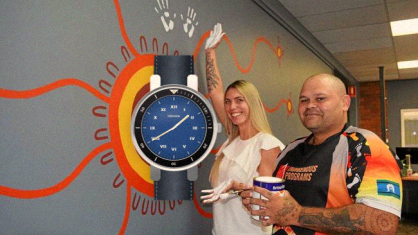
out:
1 h 40 min
